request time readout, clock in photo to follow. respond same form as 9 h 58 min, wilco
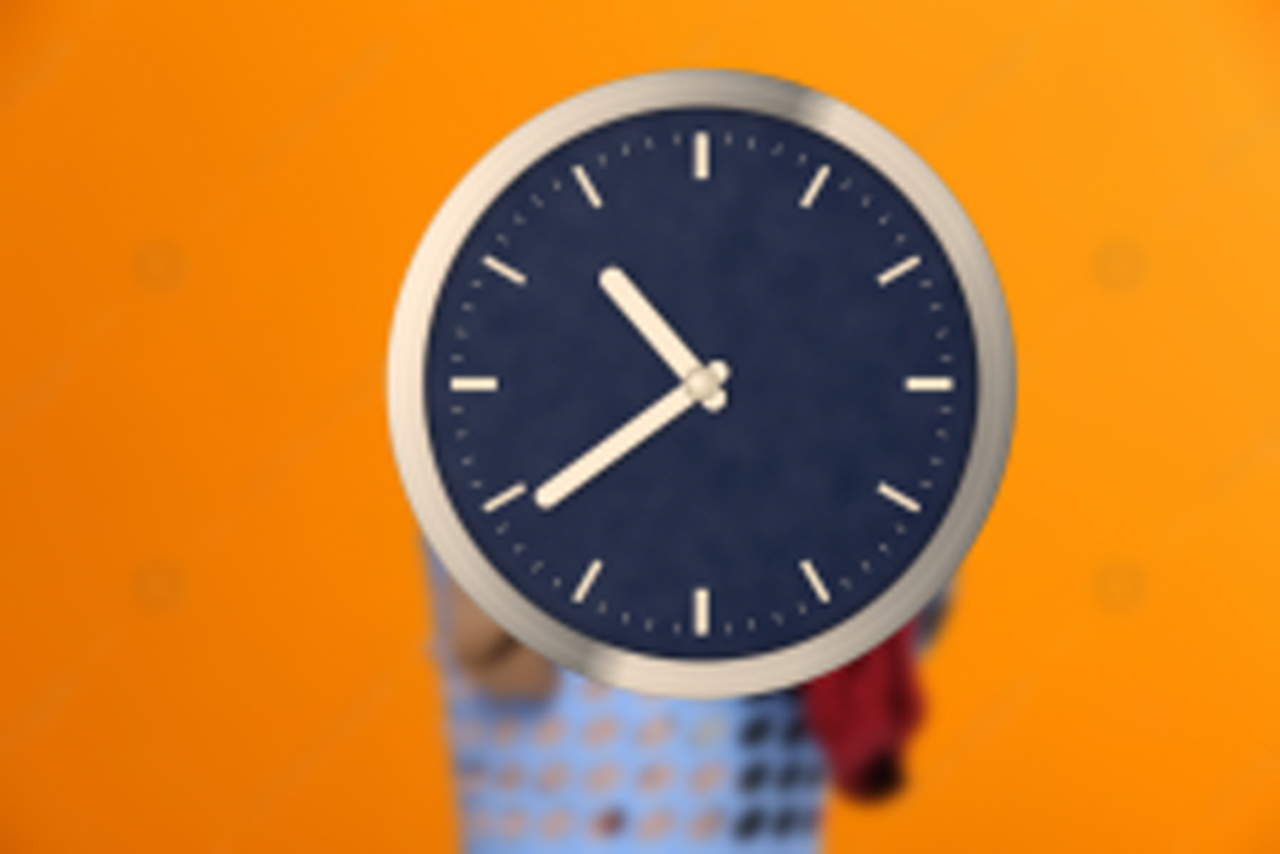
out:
10 h 39 min
